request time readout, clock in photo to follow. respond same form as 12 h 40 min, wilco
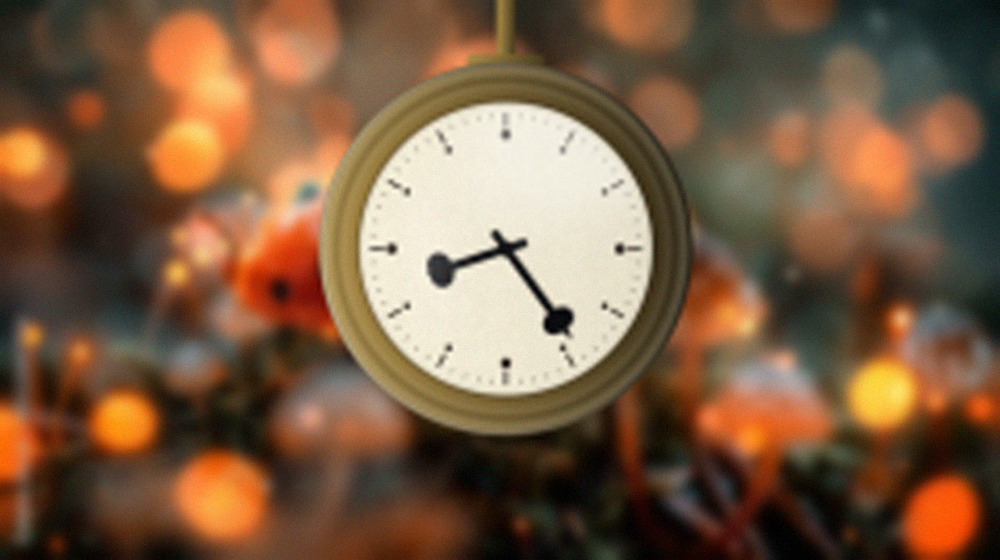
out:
8 h 24 min
